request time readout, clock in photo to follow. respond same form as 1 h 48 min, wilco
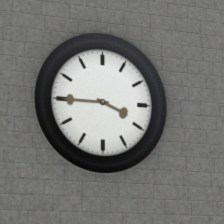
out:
3 h 45 min
